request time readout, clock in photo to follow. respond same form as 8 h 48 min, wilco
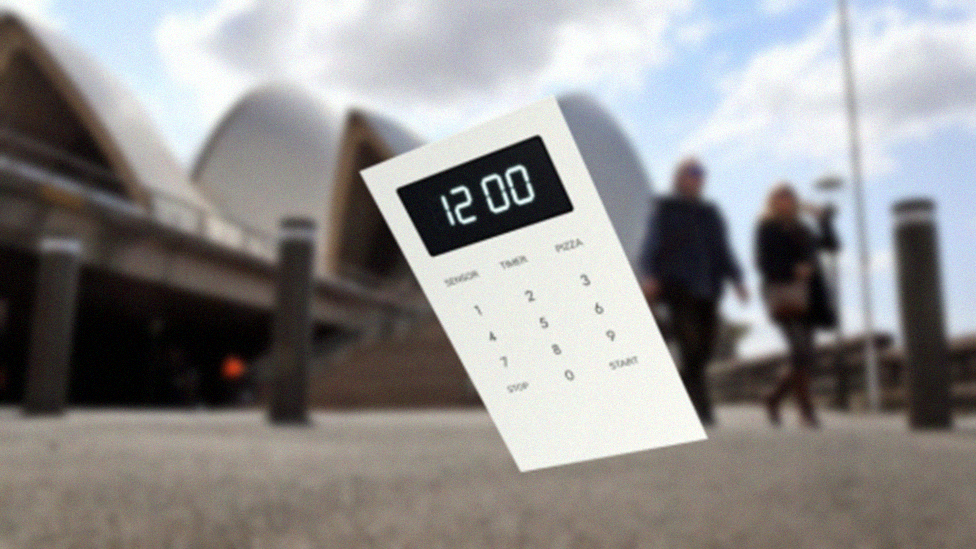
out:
12 h 00 min
